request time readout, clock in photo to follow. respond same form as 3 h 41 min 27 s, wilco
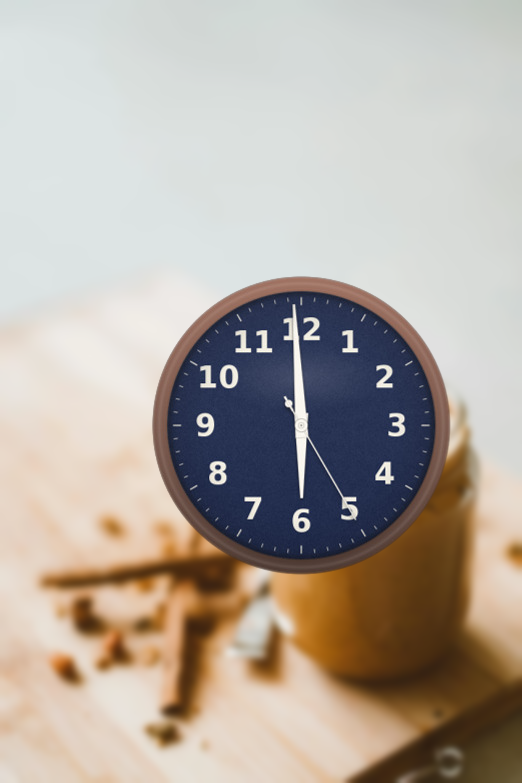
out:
5 h 59 min 25 s
